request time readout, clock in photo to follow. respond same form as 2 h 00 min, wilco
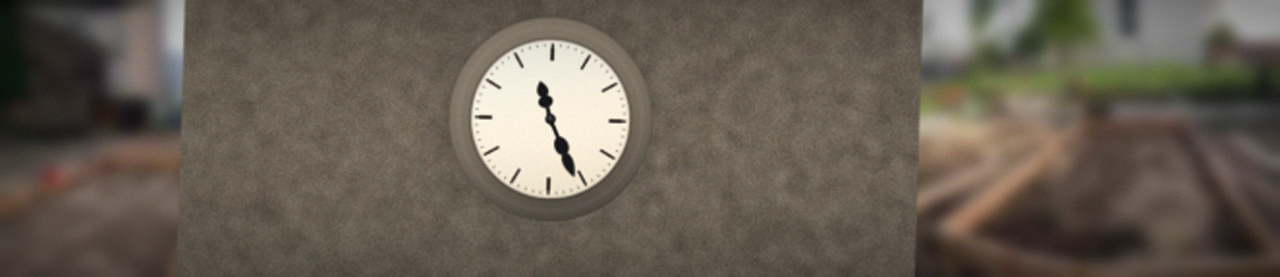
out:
11 h 26 min
